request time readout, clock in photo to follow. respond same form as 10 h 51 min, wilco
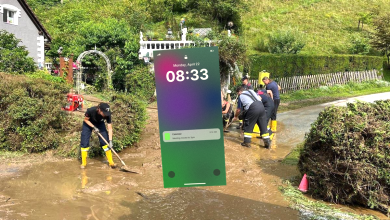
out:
8 h 33 min
